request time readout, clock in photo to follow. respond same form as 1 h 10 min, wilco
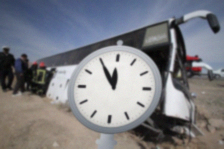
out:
11 h 55 min
